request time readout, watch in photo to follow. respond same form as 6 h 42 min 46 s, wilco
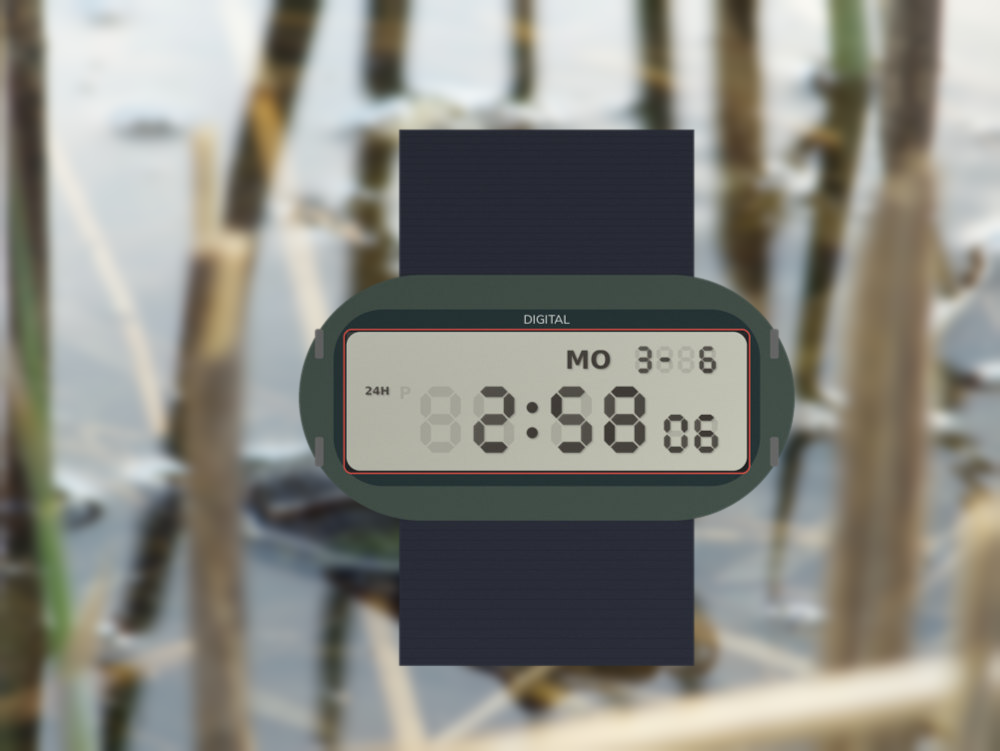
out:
2 h 58 min 06 s
